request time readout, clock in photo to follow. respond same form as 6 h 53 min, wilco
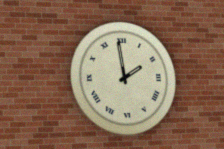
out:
1 h 59 min
